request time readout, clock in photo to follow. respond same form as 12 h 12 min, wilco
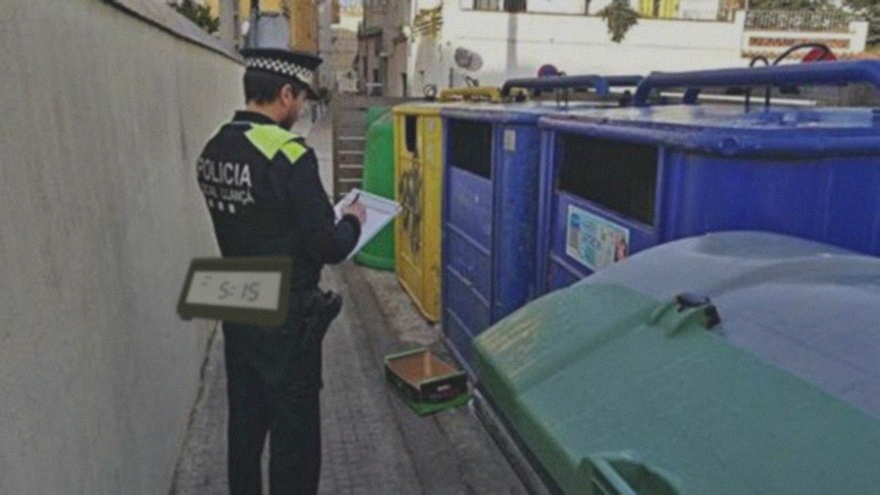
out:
5 h 15 min
